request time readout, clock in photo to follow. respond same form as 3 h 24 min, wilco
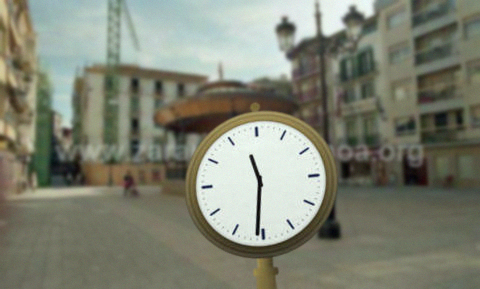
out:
11 h 31 min
